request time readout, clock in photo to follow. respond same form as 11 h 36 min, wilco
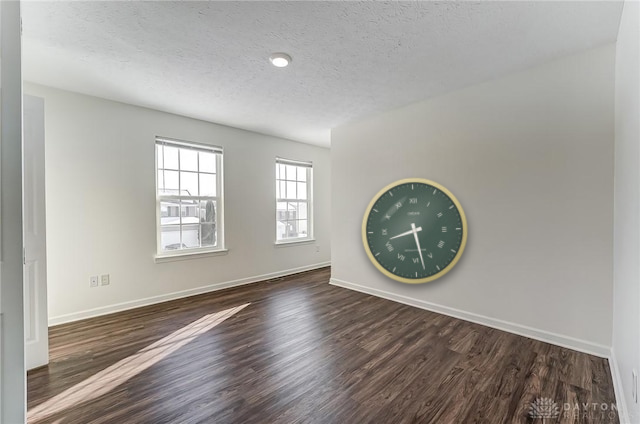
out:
8 h 28 min
